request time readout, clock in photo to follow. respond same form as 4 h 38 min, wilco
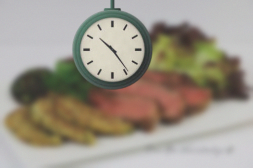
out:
10 h 24 min
